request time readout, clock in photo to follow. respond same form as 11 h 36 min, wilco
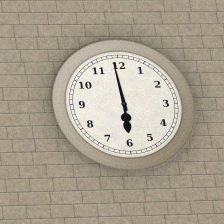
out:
5 h 59 min
